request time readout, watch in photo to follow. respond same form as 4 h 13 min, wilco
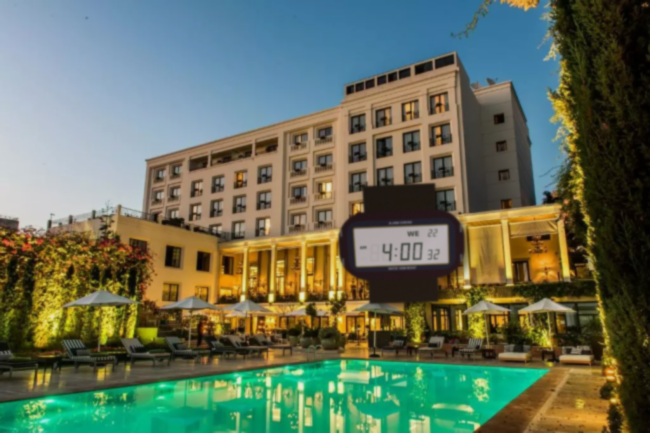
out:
4 h 00 min
